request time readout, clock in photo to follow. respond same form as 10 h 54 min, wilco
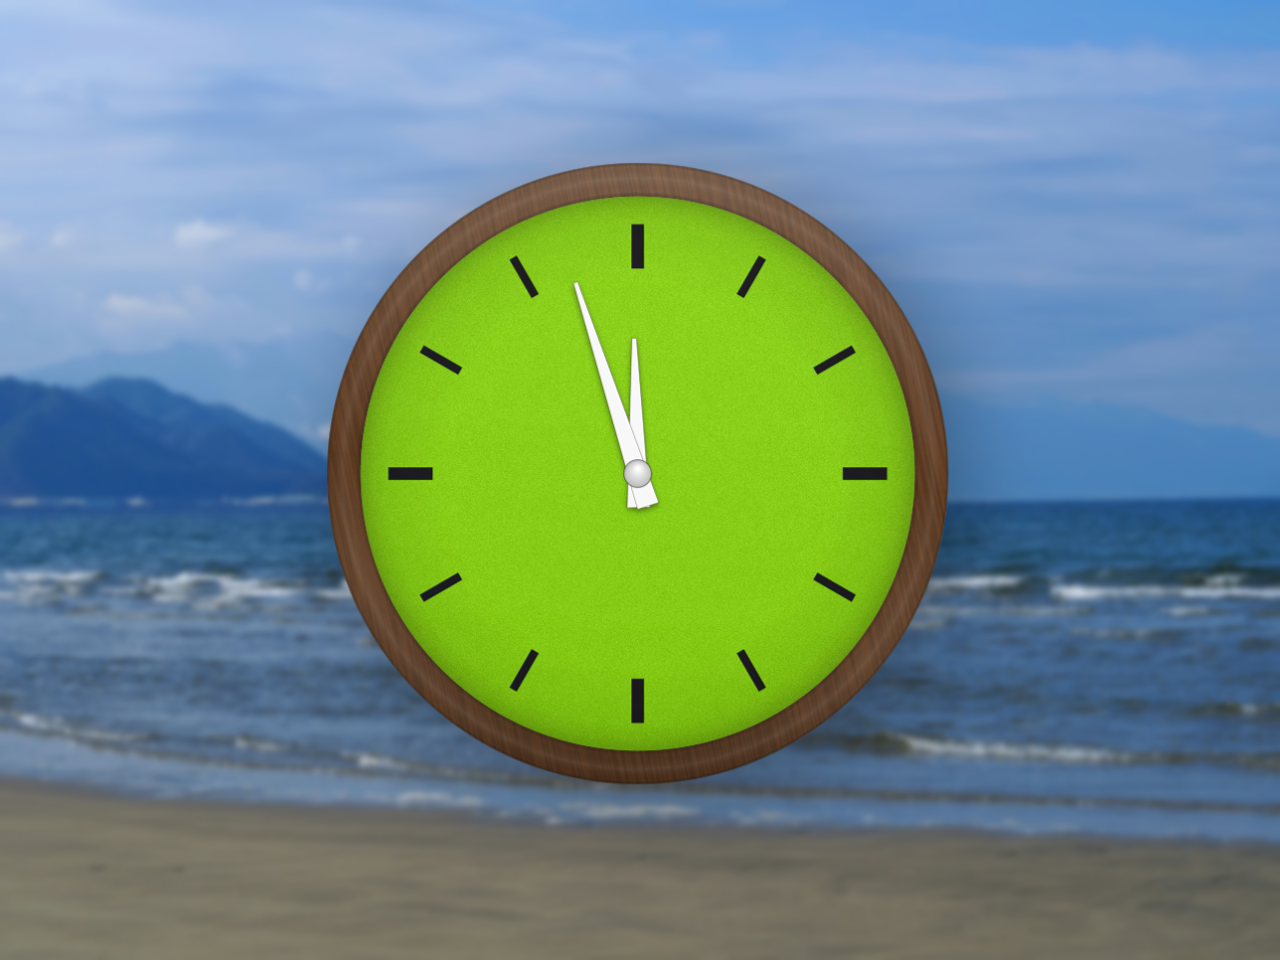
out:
11 h 57 min
